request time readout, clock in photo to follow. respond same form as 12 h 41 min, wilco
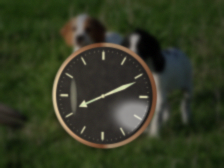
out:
8 h 11 min
